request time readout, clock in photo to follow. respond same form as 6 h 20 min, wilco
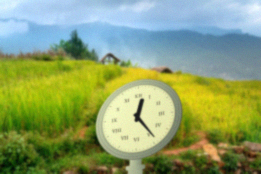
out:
12 h 24 min
